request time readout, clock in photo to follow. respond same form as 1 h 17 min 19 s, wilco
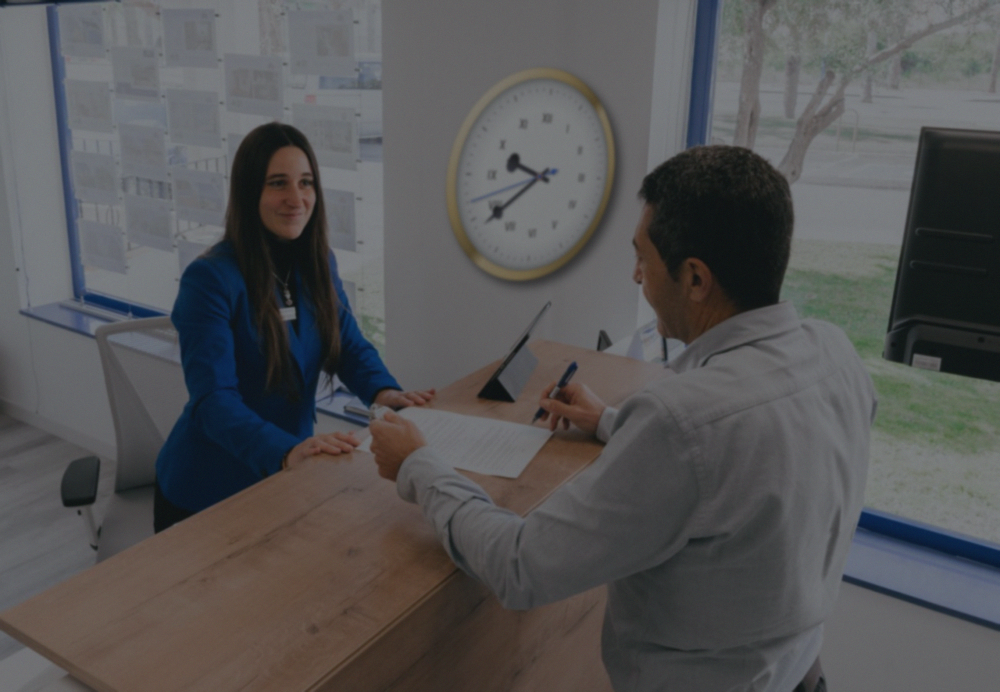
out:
9 h 38 min 42 s
